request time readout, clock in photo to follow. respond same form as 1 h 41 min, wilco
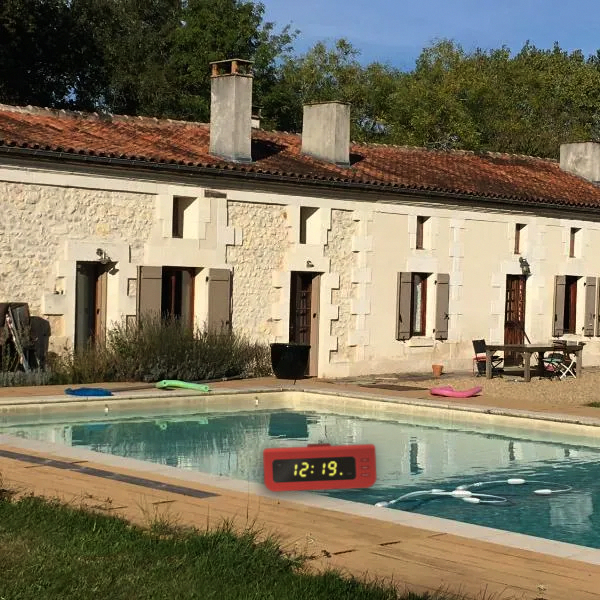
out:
12 h 19 min
